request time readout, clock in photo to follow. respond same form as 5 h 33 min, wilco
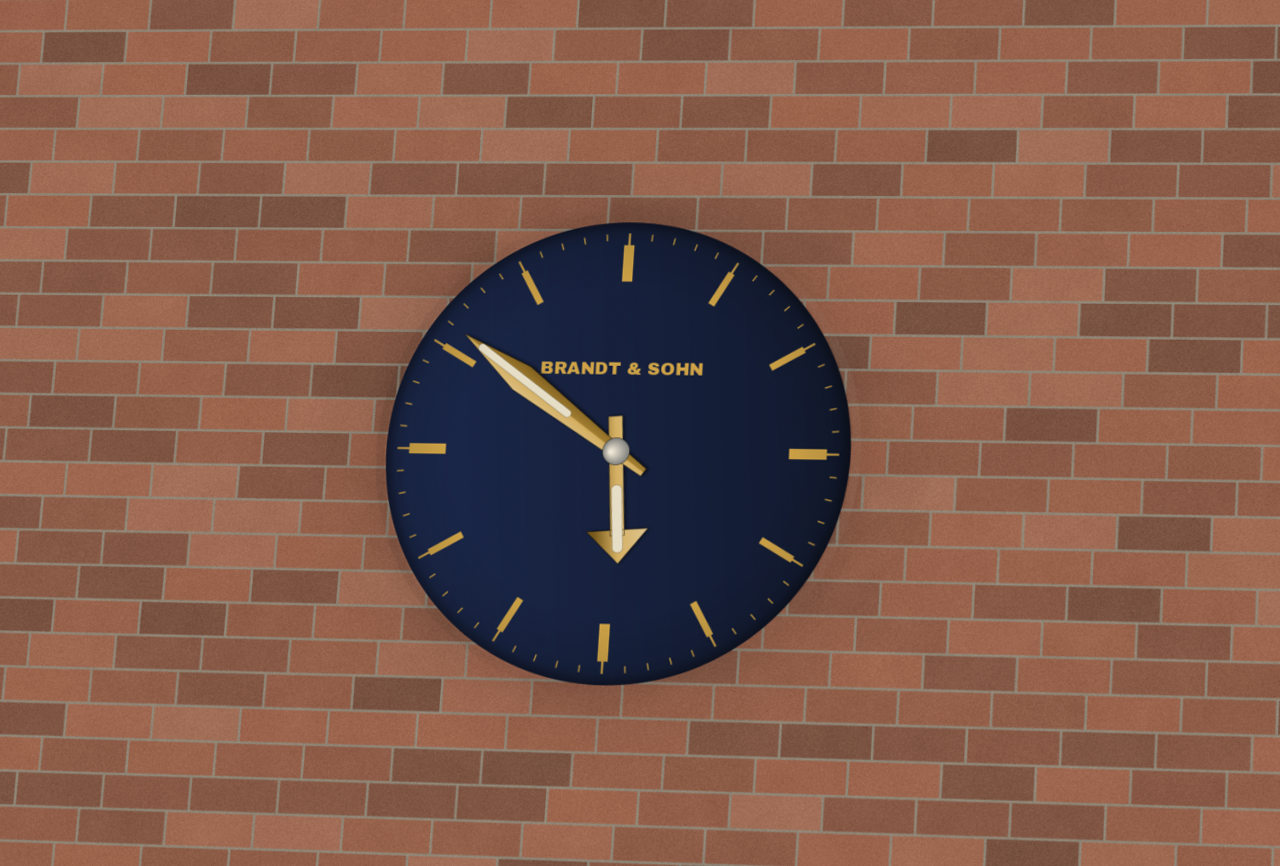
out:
5 h 51 min
